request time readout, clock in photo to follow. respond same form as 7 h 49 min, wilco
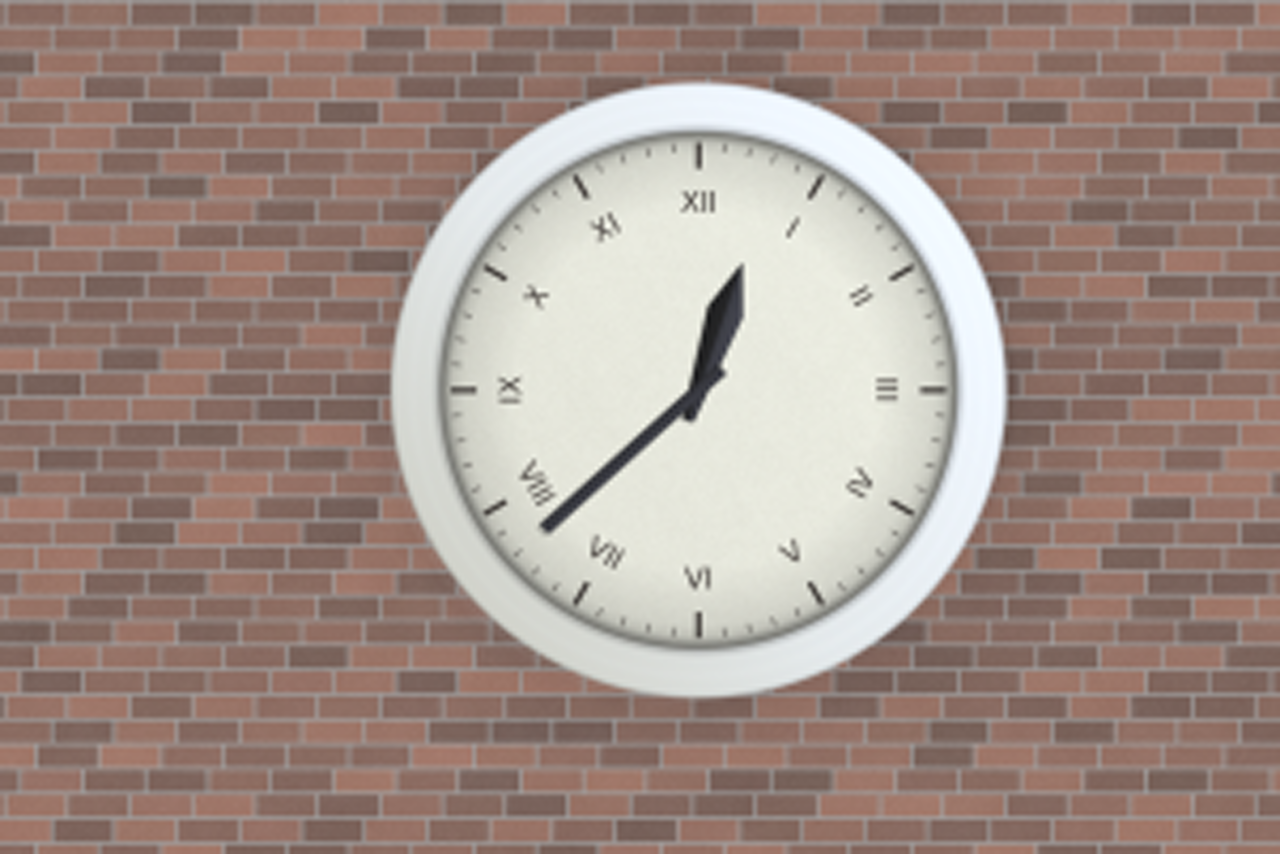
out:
12 h 38 min
